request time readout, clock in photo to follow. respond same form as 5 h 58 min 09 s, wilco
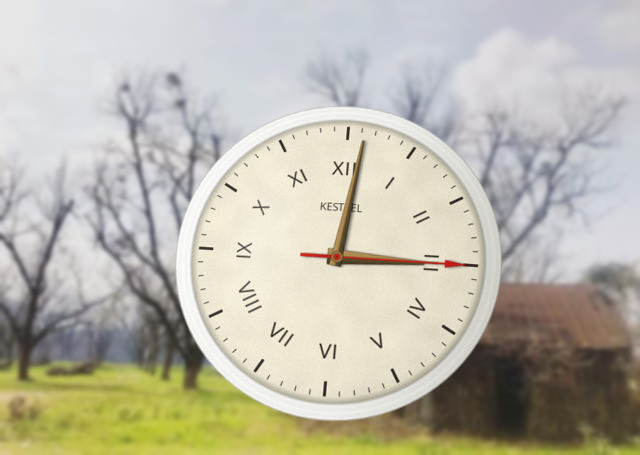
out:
3 h 01 min 15 s
